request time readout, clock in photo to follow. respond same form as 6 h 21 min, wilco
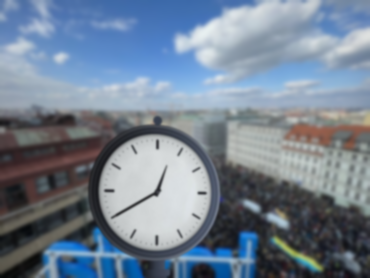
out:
12 h 40 min
